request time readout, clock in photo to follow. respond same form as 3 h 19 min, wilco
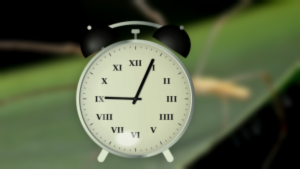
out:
9 h 04 min
